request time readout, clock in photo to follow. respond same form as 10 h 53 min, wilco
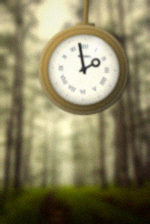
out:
1 h 58 min
